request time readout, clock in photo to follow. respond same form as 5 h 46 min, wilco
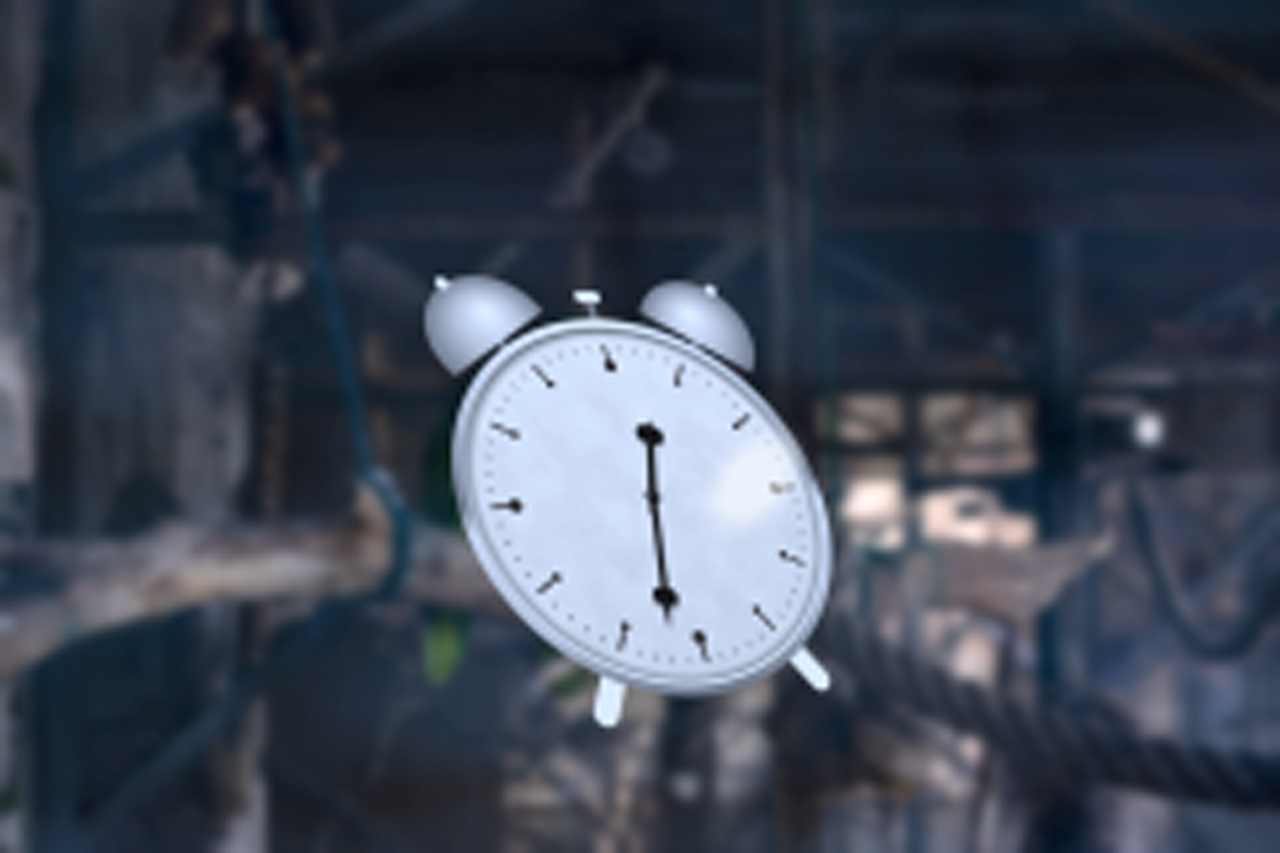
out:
12 h 32 min
